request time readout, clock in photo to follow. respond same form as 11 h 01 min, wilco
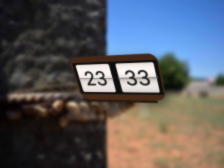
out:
23 h 33 min
